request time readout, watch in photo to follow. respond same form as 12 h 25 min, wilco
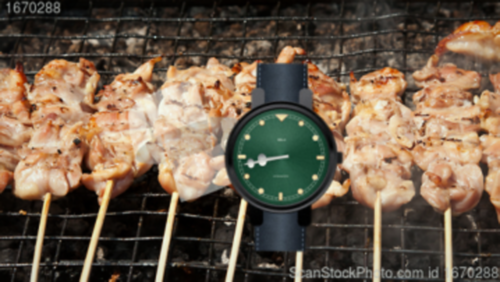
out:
8 h 43 min
